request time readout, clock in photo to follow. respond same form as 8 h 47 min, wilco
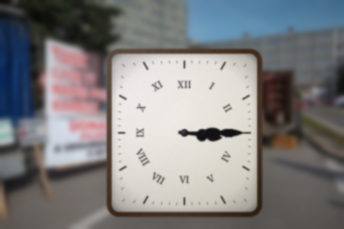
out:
3 h 15 min
